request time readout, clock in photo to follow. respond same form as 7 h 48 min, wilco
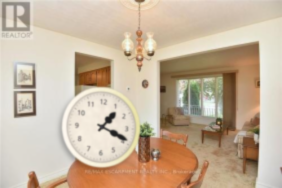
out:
1 h 19 min
